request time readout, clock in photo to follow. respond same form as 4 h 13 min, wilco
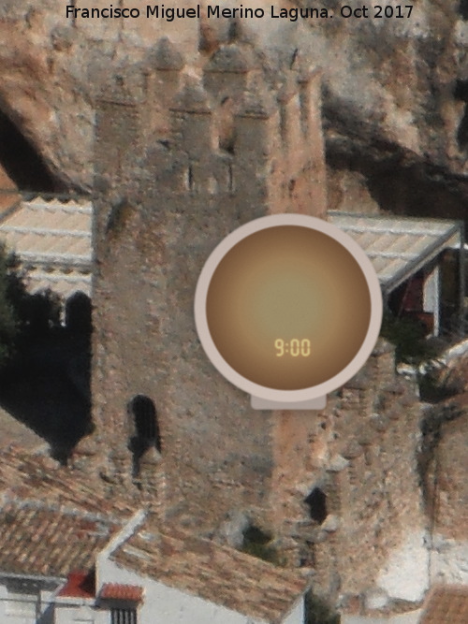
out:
9 h 00 min
